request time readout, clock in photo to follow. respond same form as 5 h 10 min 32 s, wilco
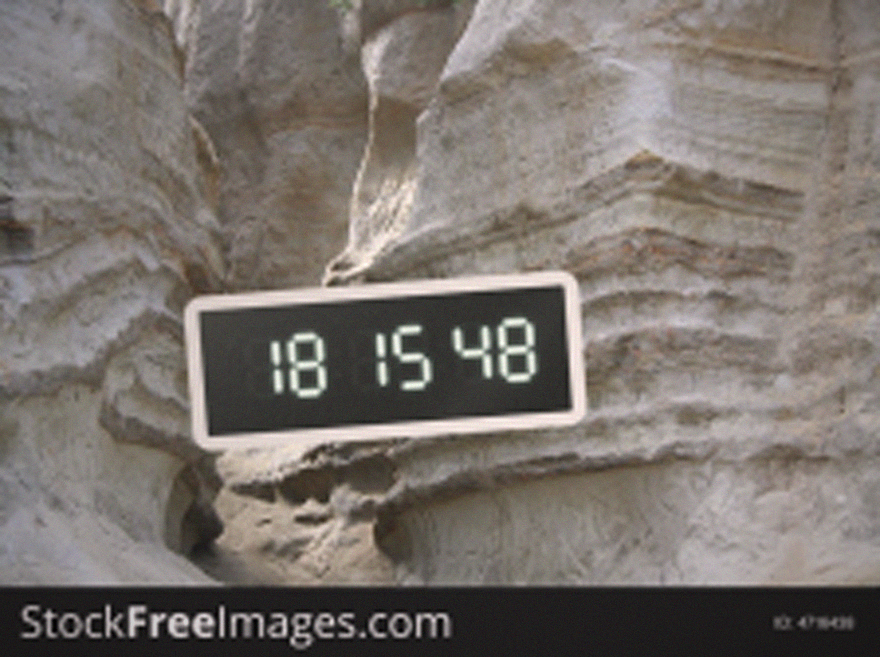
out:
18 h 15 min 48 s
